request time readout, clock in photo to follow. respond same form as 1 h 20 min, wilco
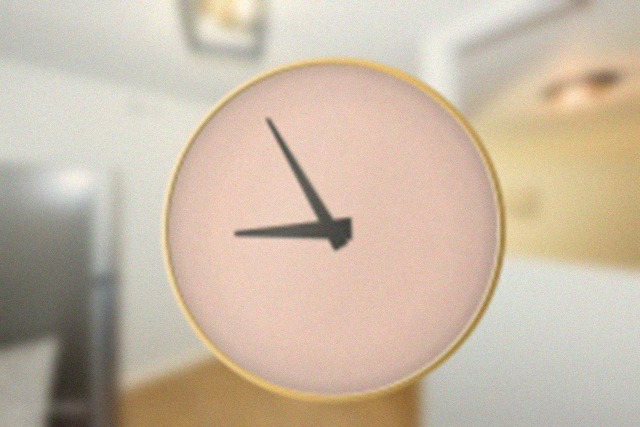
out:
8 h 55 min
